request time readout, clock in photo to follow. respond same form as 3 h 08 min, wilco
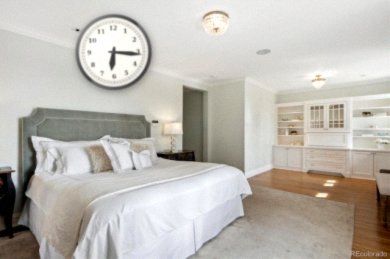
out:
6 h 16 min
